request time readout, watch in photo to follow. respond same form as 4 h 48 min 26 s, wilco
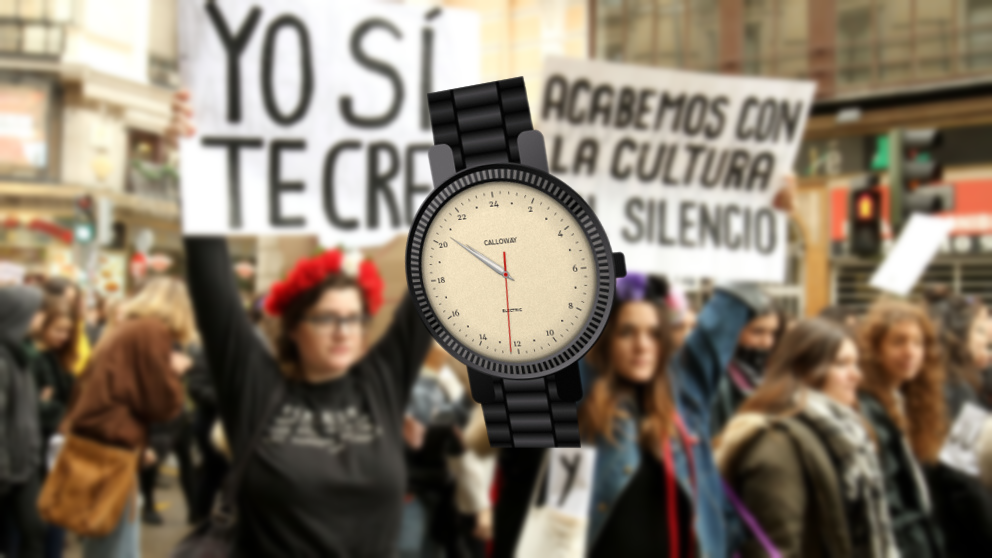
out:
20 h 51 min 31 s
